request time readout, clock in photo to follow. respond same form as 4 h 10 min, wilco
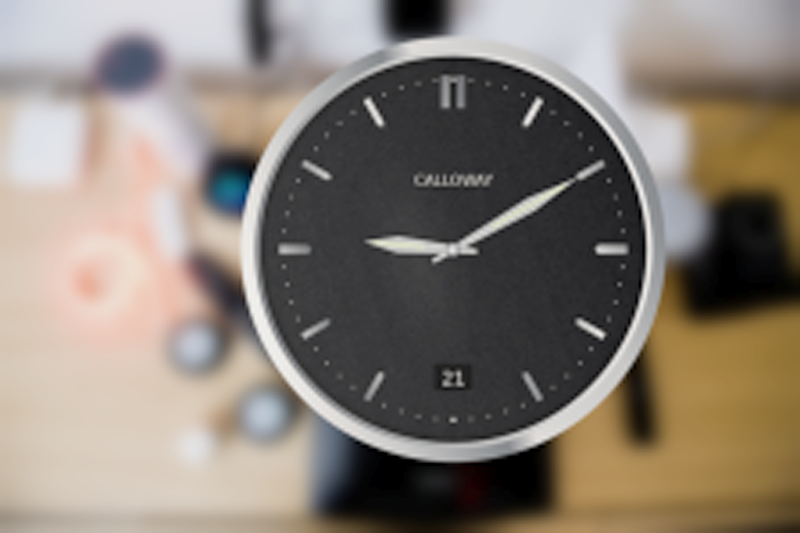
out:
9 h 10 min
